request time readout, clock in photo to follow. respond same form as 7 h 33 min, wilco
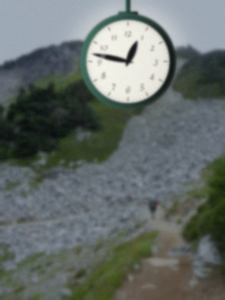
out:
12 h 47 min
